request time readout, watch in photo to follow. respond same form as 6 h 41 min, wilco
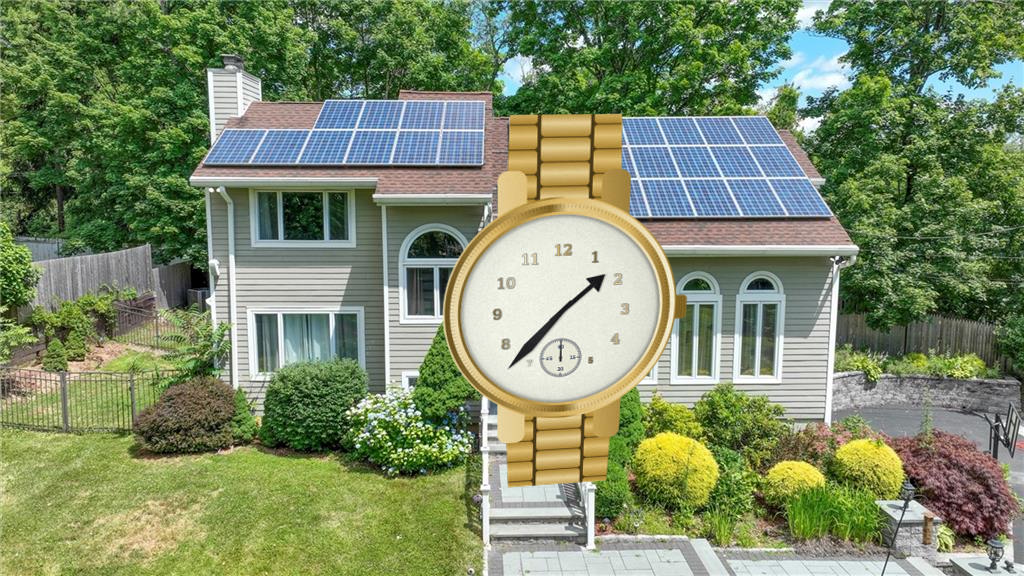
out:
1 h 37 min
